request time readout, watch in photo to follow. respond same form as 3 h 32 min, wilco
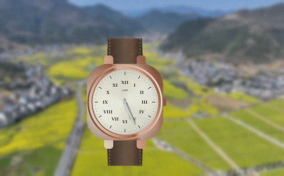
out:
5 h 26 min
